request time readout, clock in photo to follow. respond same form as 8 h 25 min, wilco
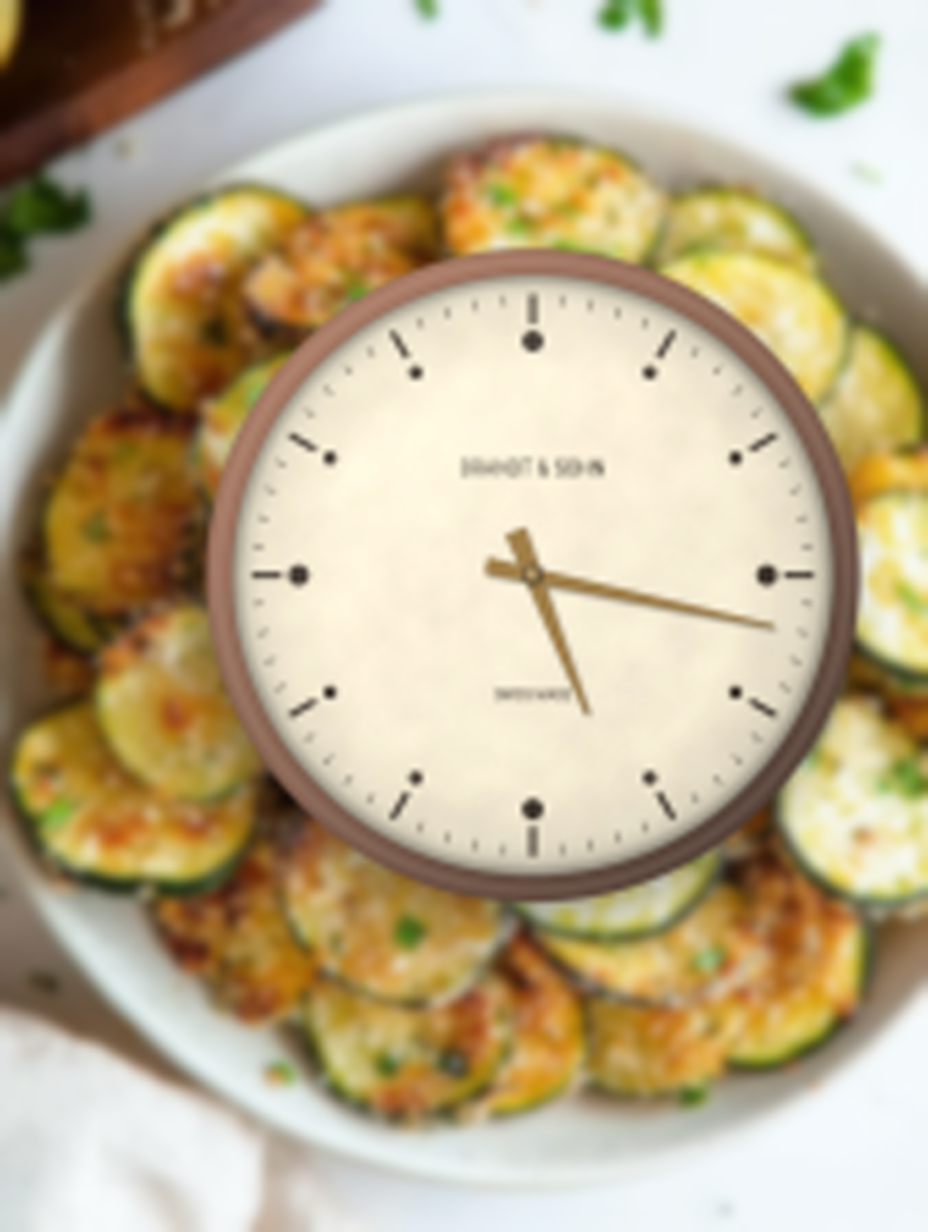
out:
5 h 17 min
